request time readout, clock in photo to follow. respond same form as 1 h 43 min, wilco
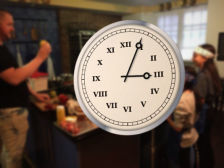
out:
3 h 04 min
